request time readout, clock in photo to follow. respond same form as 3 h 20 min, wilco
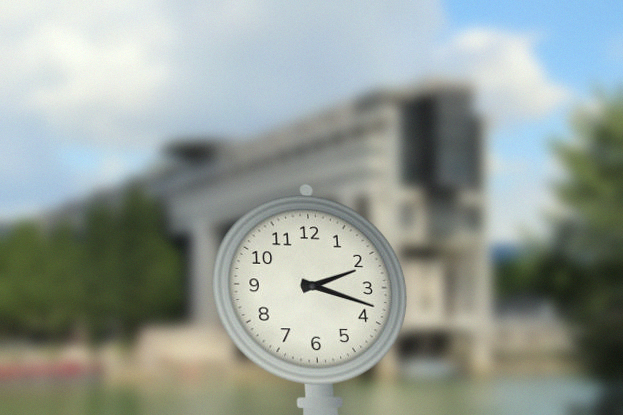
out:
2 h 18 min
